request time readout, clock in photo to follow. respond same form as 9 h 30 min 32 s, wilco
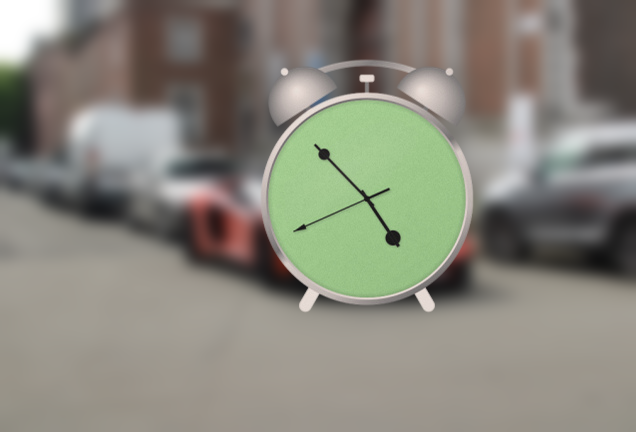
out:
4 h 52 min 41 s
